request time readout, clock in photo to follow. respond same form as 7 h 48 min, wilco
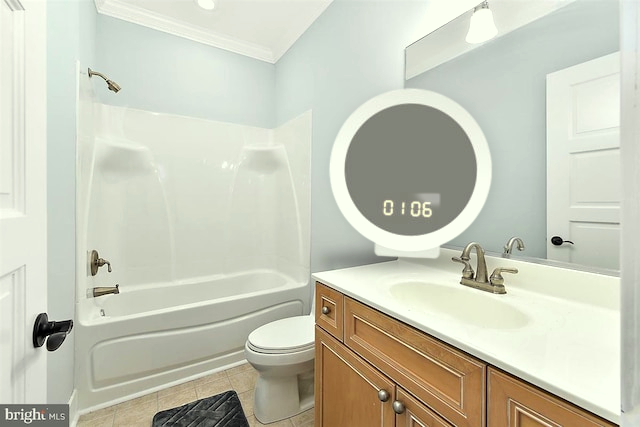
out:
1 h 06 min
